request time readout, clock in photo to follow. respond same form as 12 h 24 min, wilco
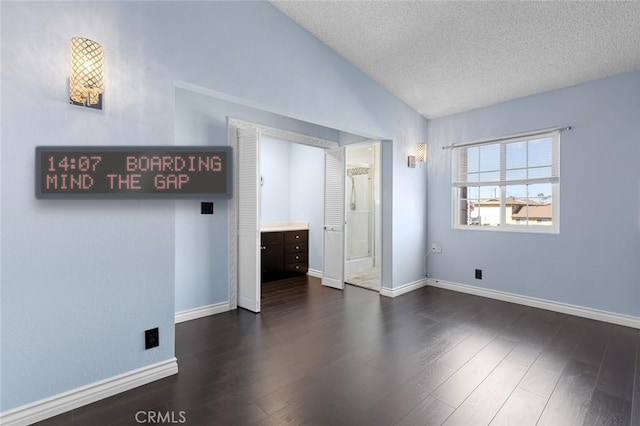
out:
14 h 07 min
